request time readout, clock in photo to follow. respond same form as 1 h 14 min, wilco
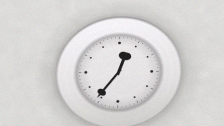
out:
12 h 36 min
